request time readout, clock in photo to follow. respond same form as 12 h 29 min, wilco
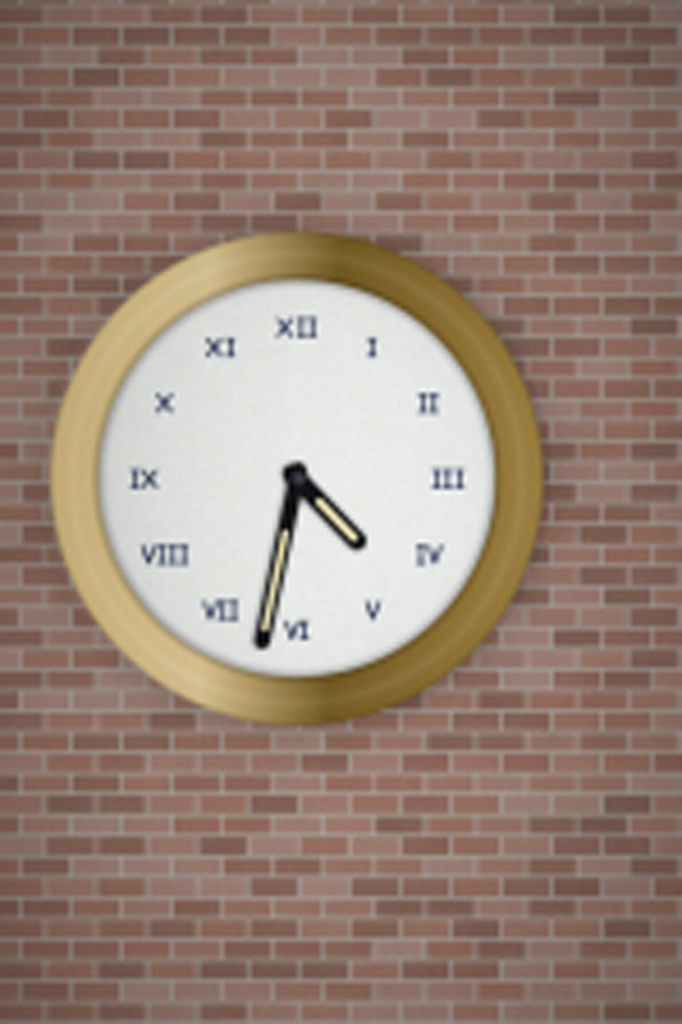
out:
4 h 32 min
